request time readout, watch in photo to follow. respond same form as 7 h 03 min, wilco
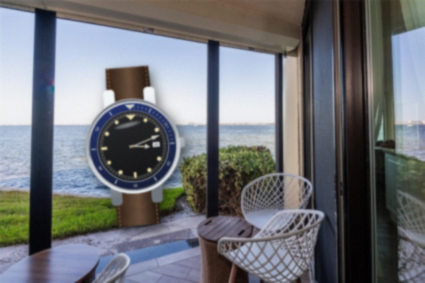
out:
3 h 12 min
